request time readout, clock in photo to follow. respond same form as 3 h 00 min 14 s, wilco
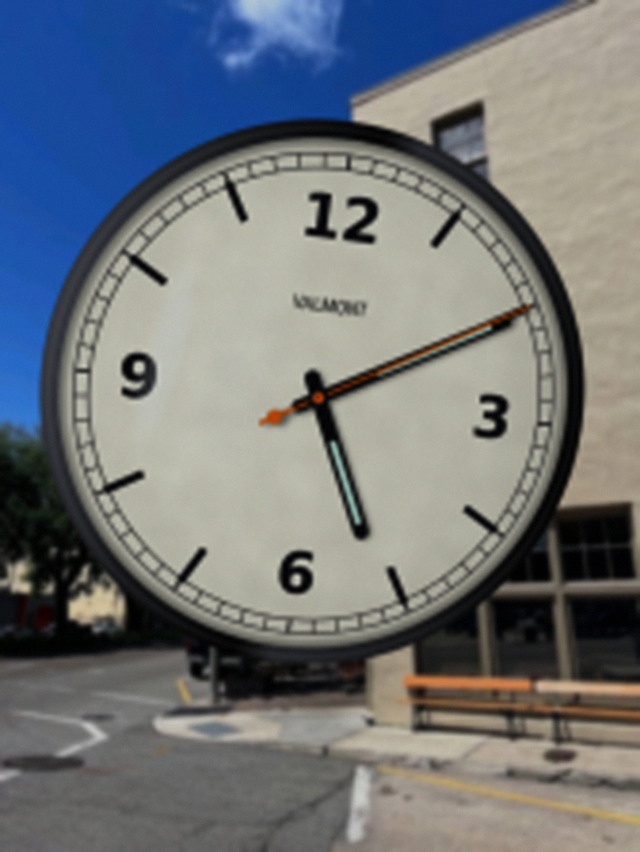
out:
5 h 10 min 10 s
